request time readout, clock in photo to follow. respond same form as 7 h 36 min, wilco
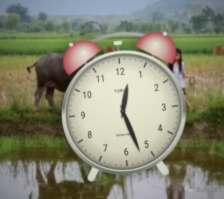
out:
12 h 27 min
